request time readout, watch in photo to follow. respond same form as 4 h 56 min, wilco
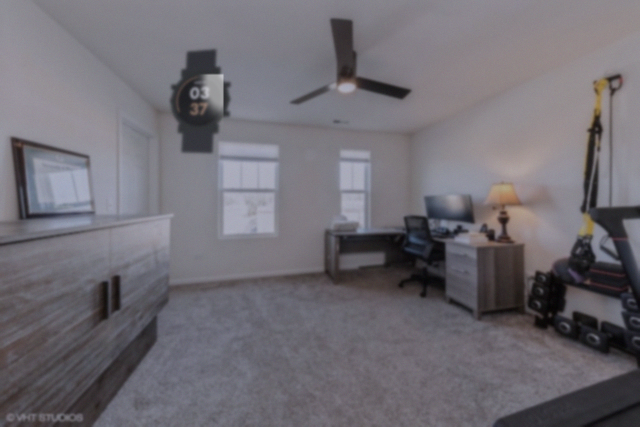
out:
3 h 37 min
